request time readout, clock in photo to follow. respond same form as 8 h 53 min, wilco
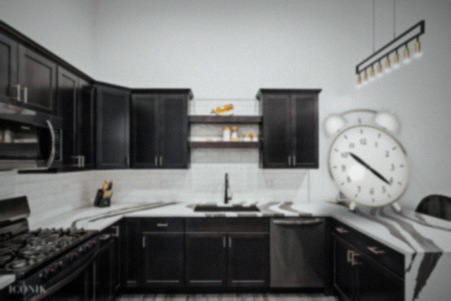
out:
10 h 22 min
